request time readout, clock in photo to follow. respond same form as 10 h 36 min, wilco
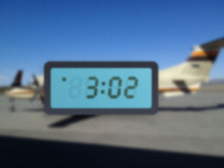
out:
3 h 02 min
